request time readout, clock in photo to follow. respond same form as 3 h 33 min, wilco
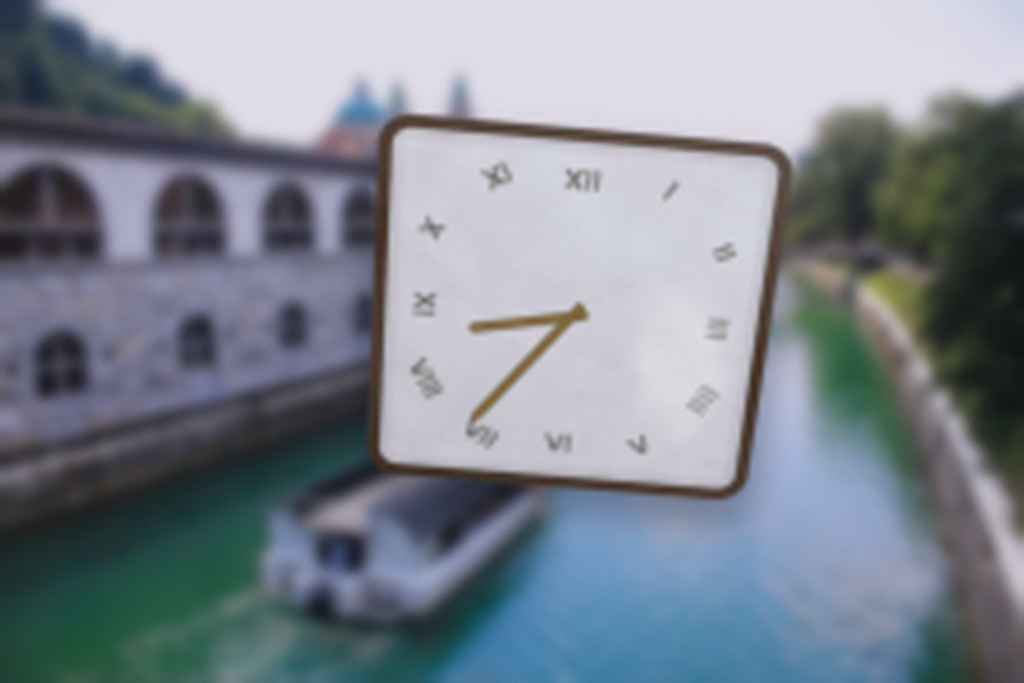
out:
8 h 36 min
